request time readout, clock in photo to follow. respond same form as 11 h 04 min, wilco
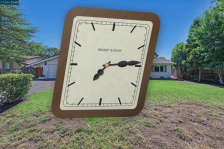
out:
7 h 14 min
